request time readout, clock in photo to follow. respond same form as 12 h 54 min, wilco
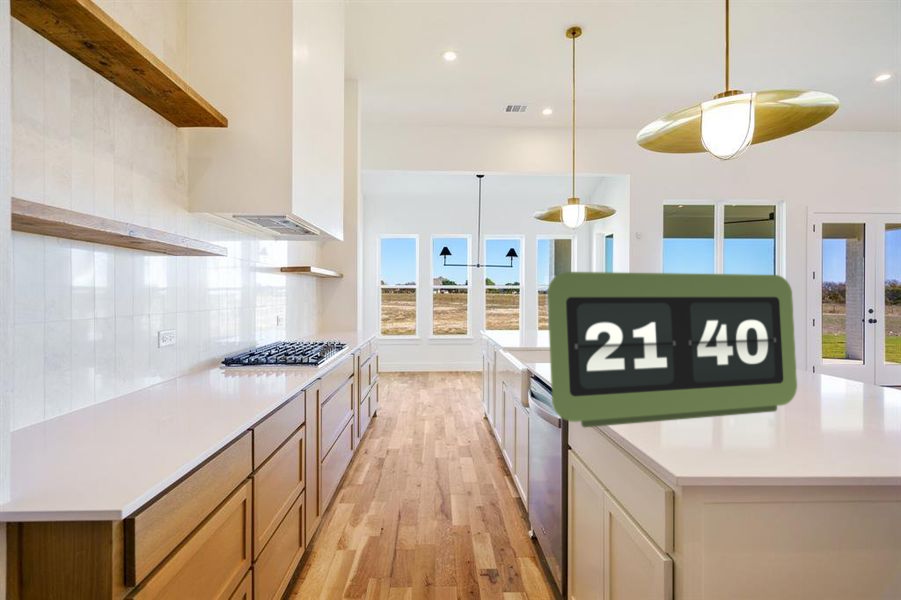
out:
21 h 40 min
